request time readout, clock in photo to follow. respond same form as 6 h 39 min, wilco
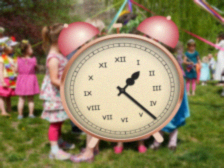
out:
1 h 23 min
